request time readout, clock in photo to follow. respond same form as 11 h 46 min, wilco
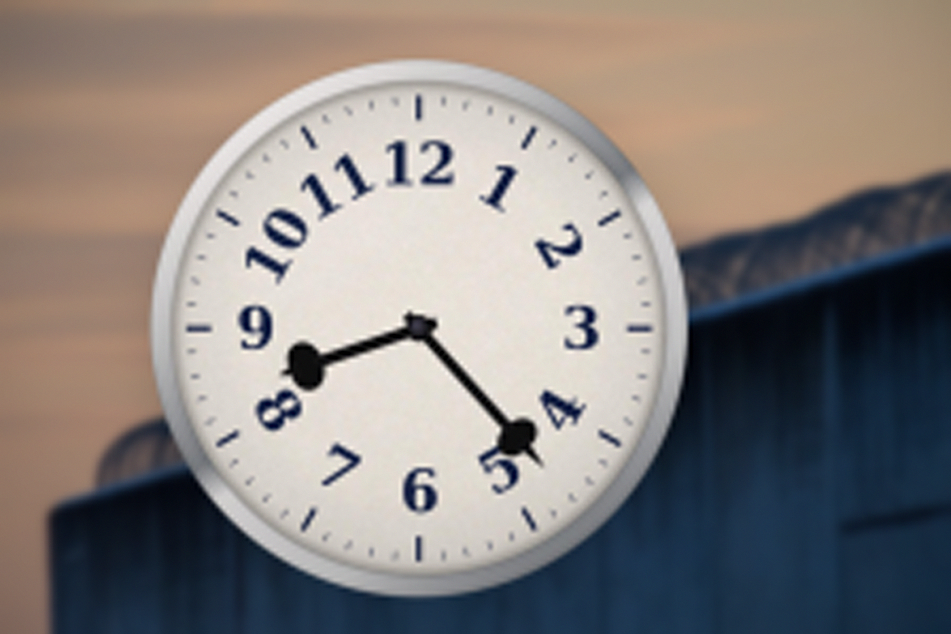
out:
8 h 23 min
